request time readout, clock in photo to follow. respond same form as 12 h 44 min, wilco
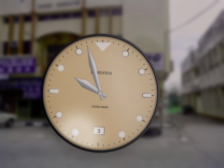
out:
9 h 57 min
